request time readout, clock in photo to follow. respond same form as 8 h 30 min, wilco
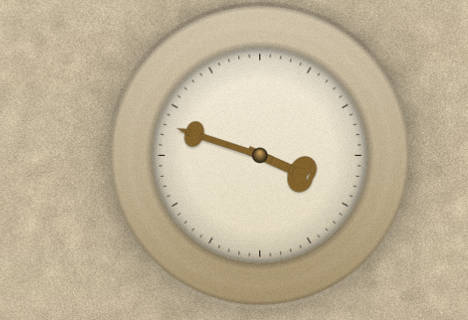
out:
3 h 48 min
